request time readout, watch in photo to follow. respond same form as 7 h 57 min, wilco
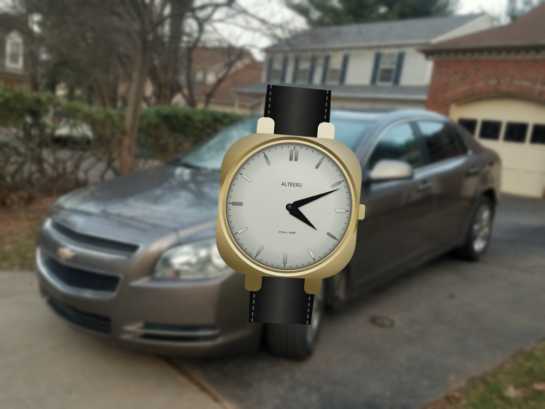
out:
4 h 11 min
